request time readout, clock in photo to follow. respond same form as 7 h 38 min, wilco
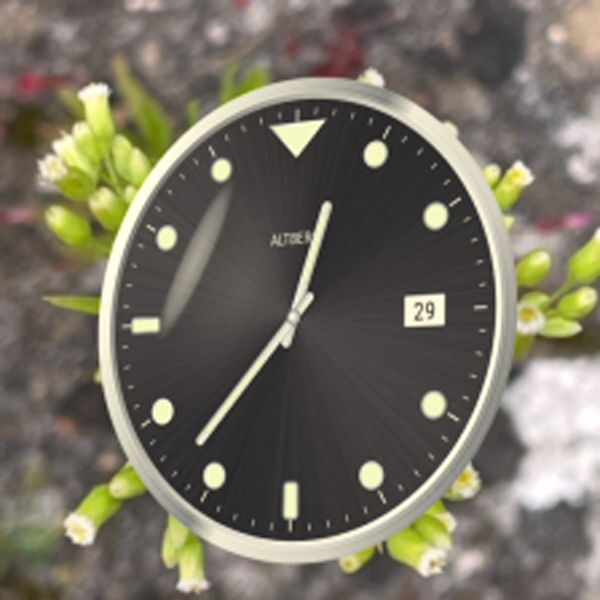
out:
12 h 37 min
